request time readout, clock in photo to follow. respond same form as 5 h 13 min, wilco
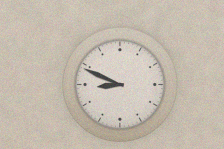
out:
8 h 49 min
